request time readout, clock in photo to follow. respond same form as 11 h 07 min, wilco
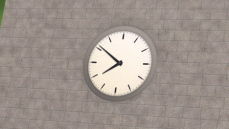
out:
7 h 51 min
